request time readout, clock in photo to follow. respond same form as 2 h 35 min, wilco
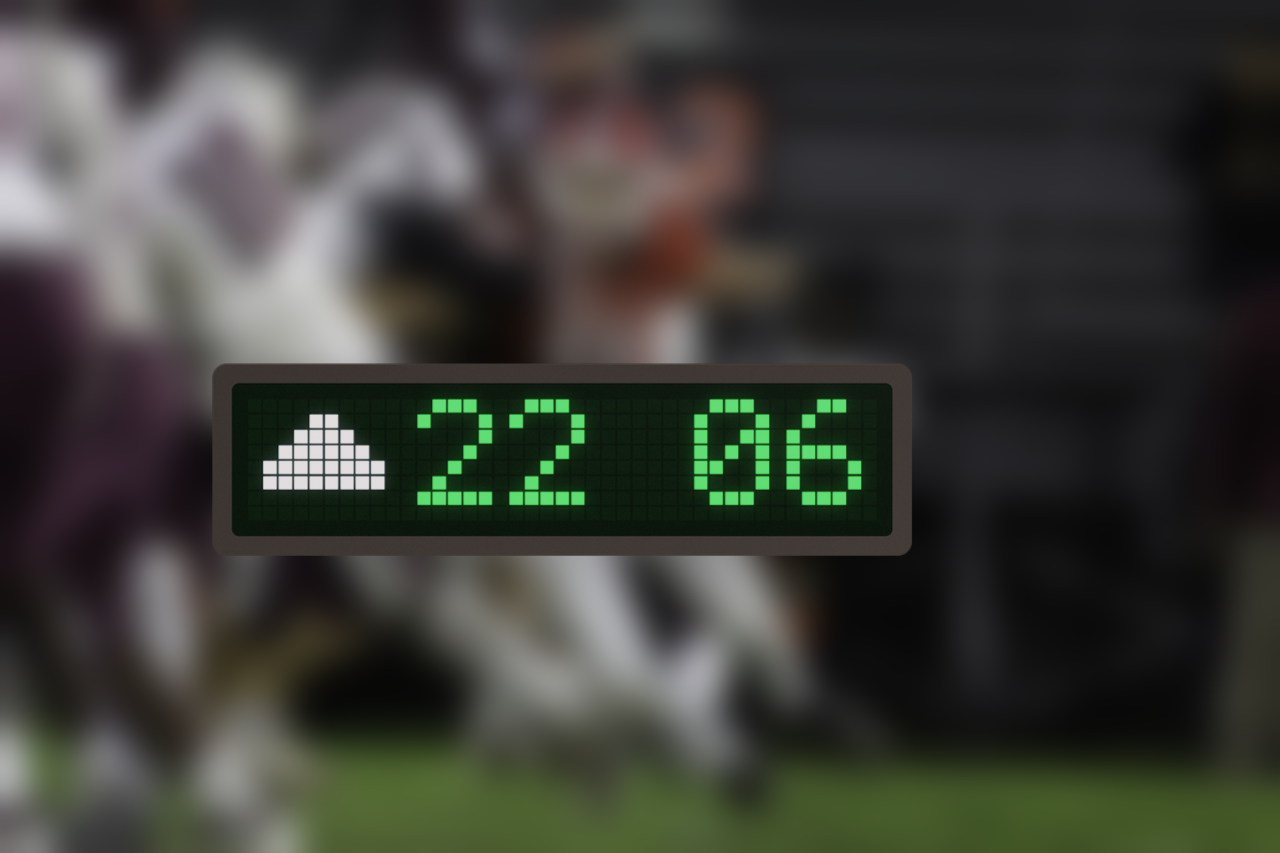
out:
22 h 06 min
